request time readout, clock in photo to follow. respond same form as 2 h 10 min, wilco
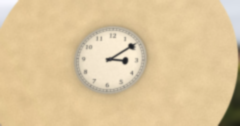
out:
3 h 09 min
